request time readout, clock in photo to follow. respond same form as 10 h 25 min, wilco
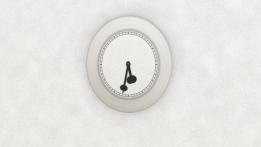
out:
5 h 32 min
